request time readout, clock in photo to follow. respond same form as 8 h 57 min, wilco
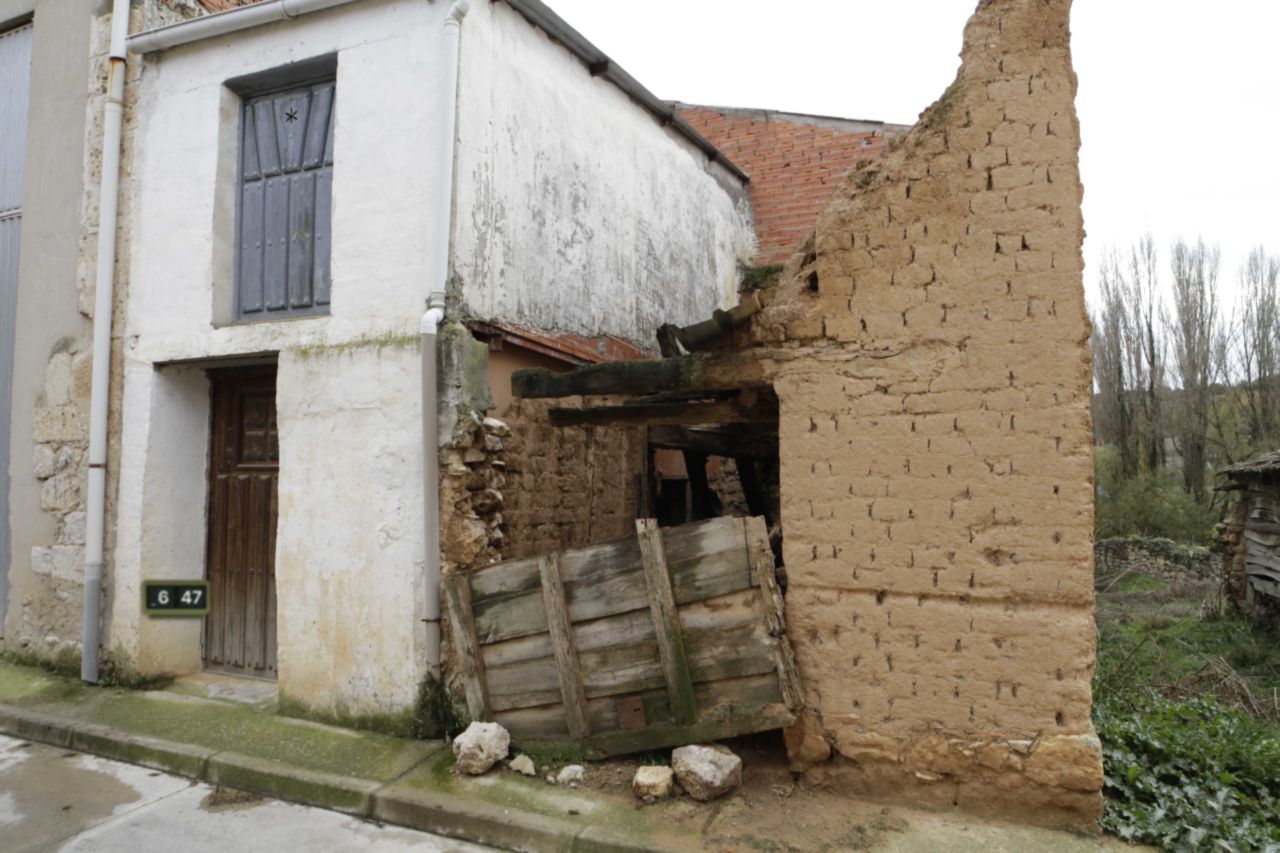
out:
6 h 47 min
